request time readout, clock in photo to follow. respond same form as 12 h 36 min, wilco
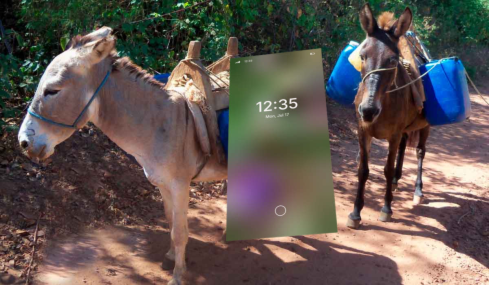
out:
12 h 35 min
